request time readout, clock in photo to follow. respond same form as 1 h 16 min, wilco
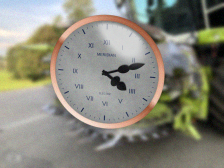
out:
4 h 12 min
